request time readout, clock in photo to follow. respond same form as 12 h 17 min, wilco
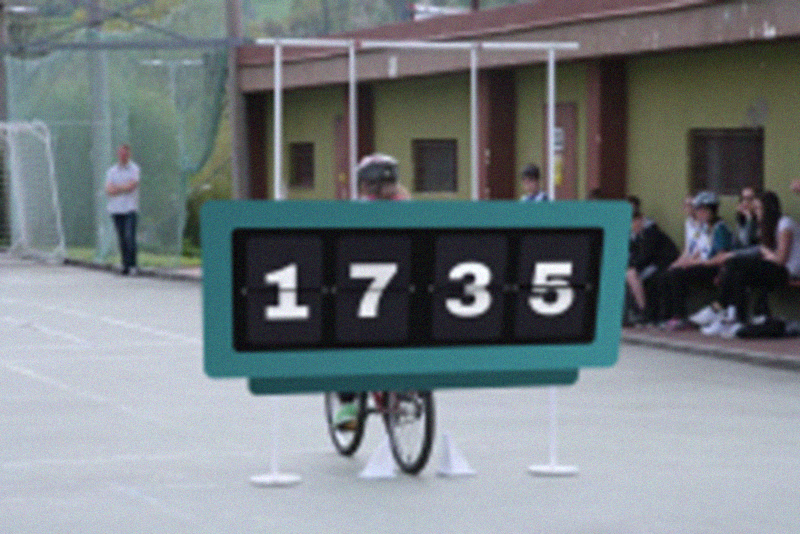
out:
17 h 35 min
